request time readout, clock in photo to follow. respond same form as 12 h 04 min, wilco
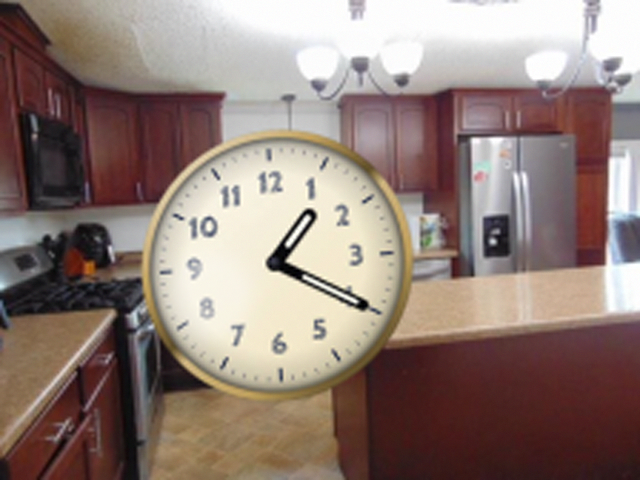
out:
1 h 20 min
